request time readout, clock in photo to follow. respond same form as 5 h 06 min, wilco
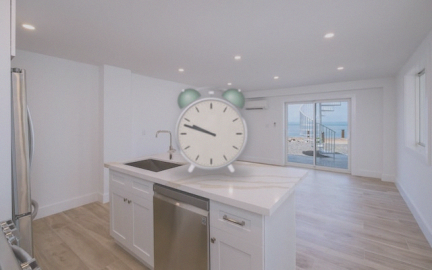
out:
9 h 48 min
